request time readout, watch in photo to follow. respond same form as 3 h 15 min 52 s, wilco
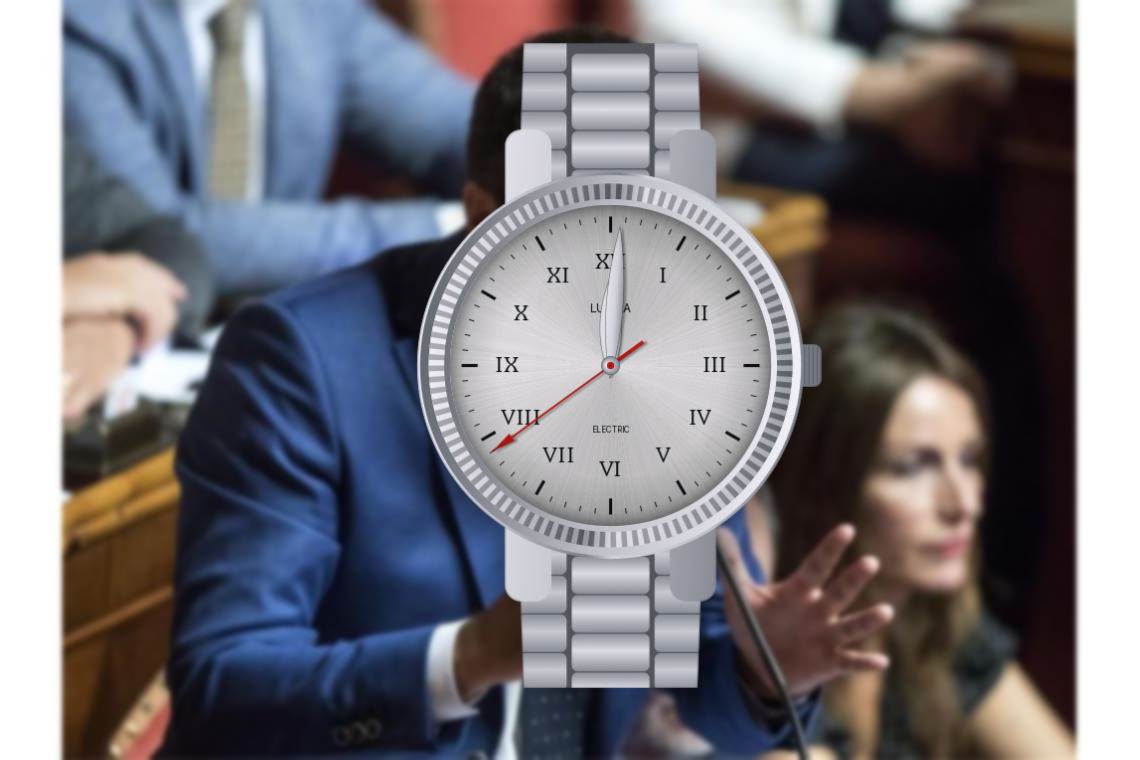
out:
12 h 00 min 39 s
